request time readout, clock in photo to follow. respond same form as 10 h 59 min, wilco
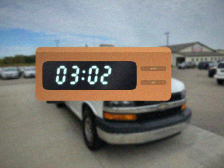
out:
3 h 02 min
